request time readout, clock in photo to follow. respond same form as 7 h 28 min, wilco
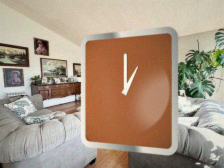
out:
1 h 00 min
